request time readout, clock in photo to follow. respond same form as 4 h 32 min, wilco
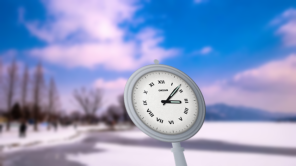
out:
3 h 08 min
